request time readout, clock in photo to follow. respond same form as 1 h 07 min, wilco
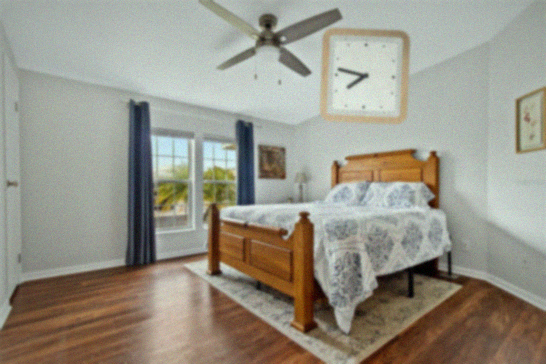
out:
7 h 47 min
